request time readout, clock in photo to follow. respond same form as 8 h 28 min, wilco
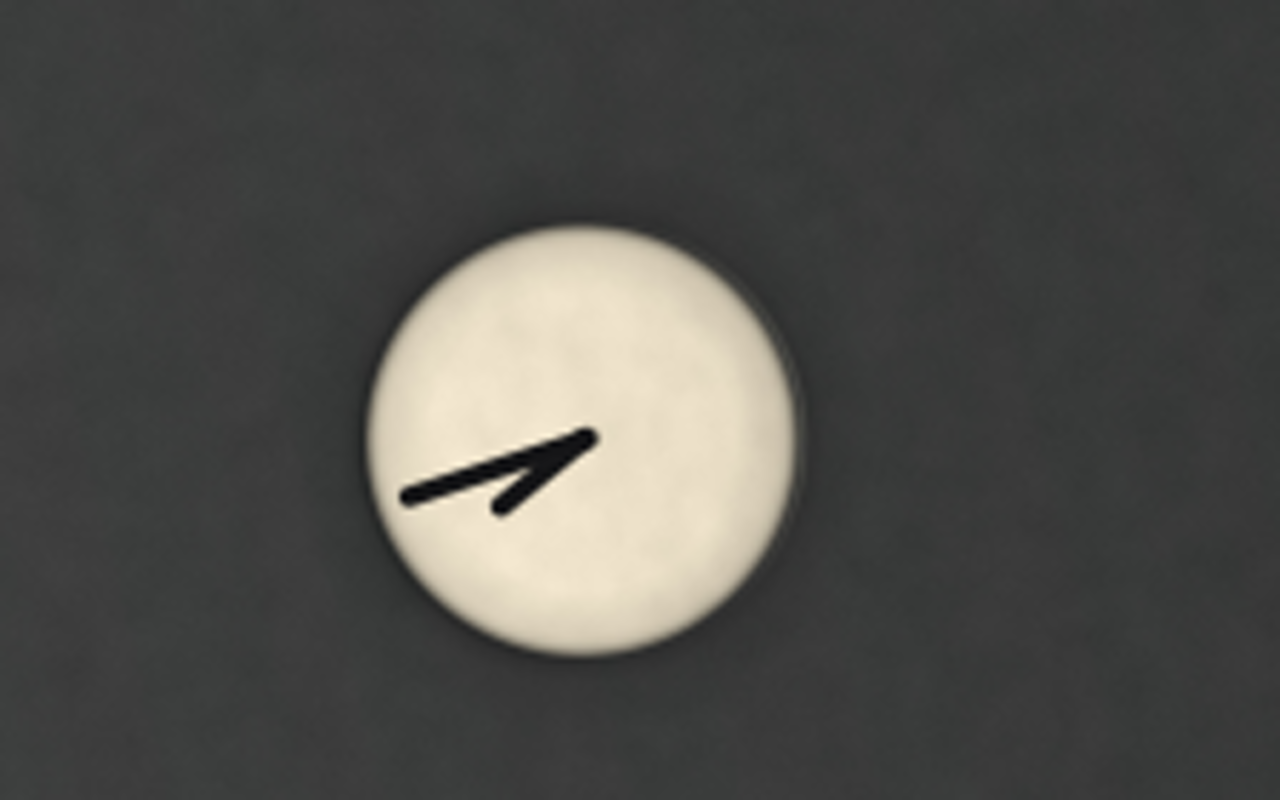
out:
7 h 42 min
